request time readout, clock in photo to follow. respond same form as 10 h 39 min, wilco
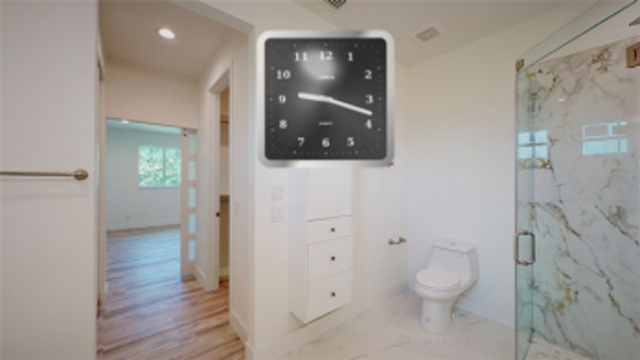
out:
9 h 18 min
